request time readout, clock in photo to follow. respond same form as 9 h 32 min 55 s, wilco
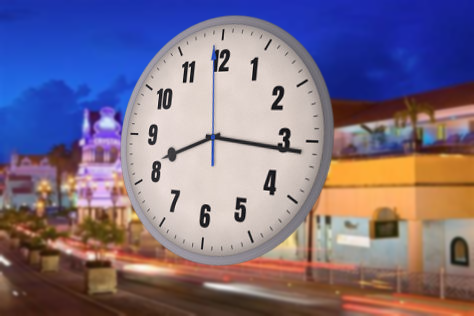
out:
8 h 15 min 59 s
